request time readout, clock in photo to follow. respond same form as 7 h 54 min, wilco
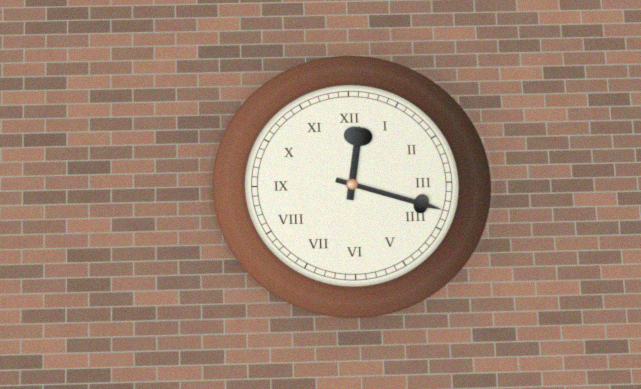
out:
12 h 18 min
